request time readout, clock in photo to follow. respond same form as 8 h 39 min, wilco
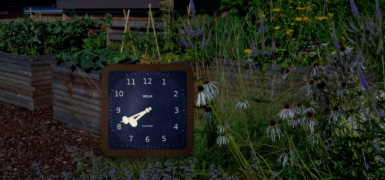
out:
7 h 41 min
